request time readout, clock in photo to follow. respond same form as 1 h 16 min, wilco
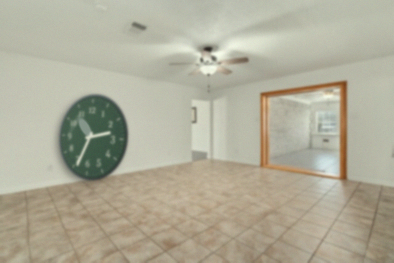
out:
2 h 34 min
